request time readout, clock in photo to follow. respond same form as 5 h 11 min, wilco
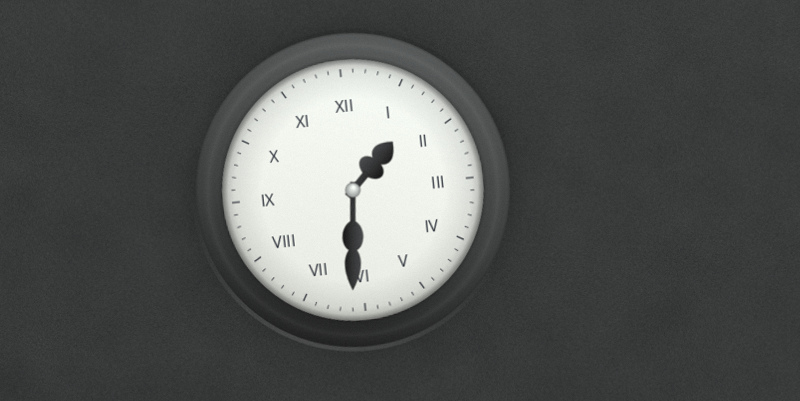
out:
1 h 31 min
